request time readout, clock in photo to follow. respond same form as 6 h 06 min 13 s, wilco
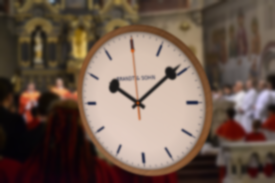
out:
10 h 09 min 00 s
